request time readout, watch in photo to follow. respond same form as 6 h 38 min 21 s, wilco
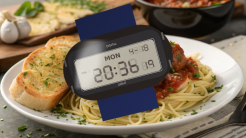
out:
20 h 36 min 19 s
